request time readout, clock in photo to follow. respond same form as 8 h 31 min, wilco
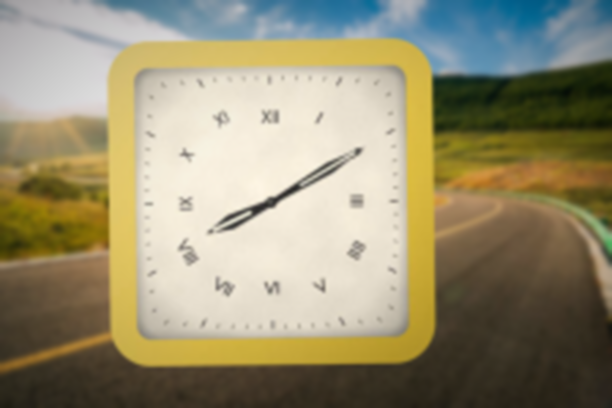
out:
8 h 10 min
